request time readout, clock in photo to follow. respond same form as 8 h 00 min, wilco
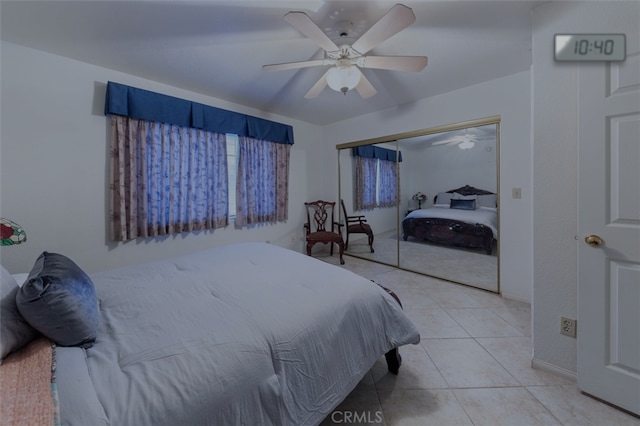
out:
10 h 40 min
